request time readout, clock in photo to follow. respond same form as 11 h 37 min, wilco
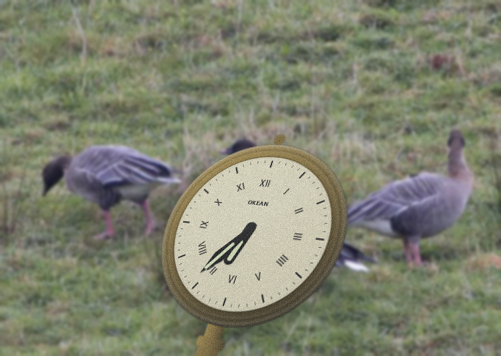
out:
6 h 36 min
